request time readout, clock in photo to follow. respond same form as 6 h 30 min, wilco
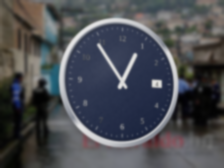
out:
12 h 54 min
